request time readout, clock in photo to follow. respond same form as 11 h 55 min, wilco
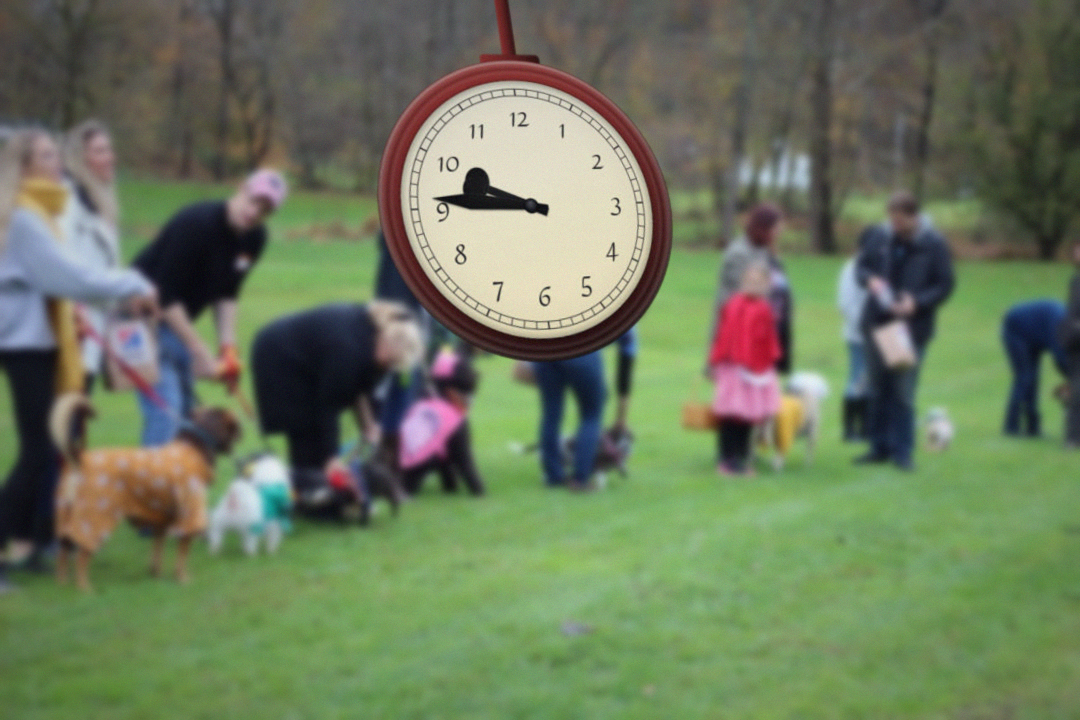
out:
9 h 46 min
